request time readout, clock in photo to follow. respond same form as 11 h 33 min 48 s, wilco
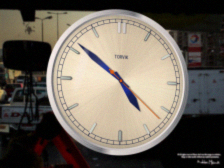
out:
4 h 51 min 22 s
